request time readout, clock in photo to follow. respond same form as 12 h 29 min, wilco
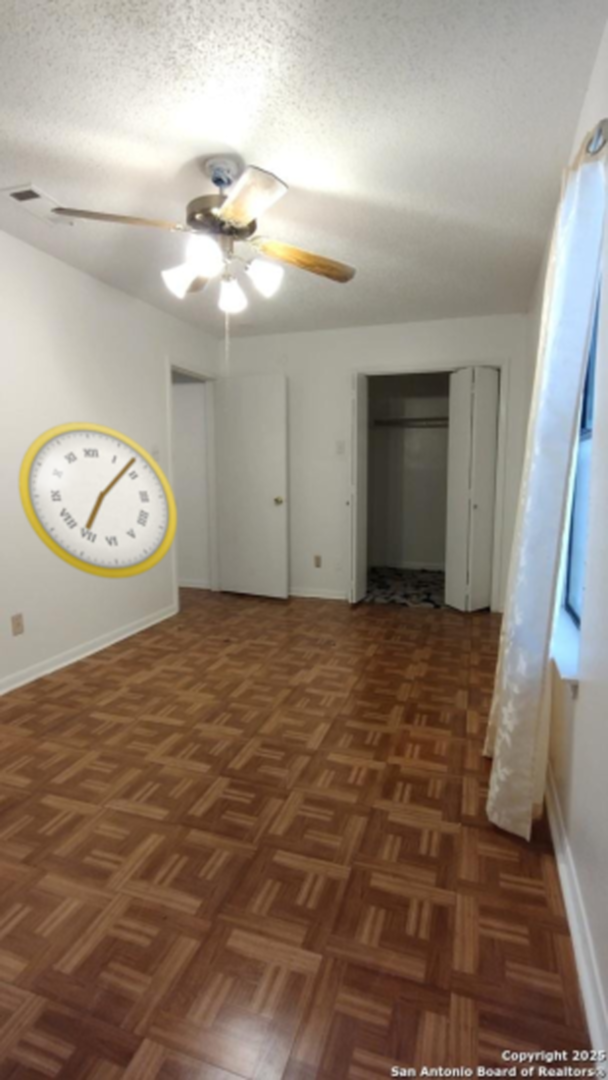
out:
7 h 08 min
